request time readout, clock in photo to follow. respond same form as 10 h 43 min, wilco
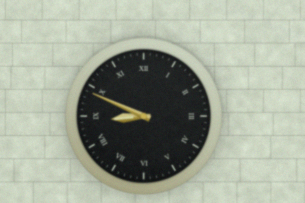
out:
8 h 49 min
